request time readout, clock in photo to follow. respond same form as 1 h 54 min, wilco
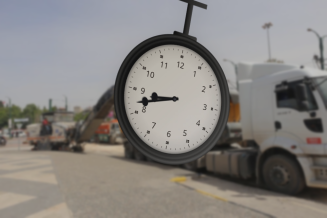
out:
8 h 42 min
